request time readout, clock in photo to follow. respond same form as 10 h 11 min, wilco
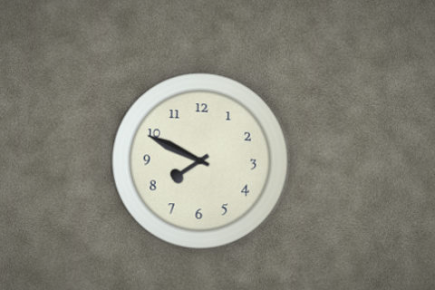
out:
7 h 49 min
